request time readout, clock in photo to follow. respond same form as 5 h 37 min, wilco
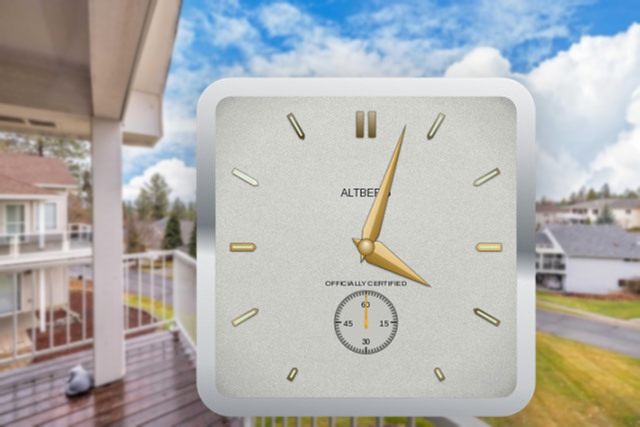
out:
4 h 03 min
